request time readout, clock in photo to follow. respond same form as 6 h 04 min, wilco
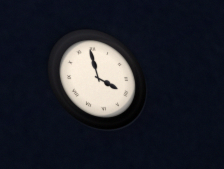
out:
3 h 59 min
